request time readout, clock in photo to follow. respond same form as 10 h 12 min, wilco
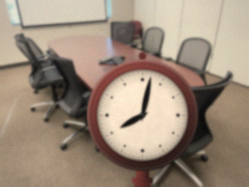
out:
8 h 02 min
